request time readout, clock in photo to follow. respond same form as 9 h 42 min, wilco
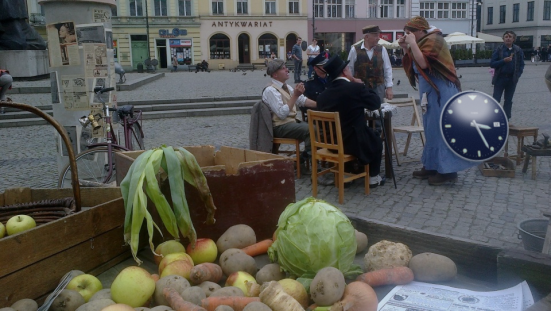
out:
3 h 26 min
